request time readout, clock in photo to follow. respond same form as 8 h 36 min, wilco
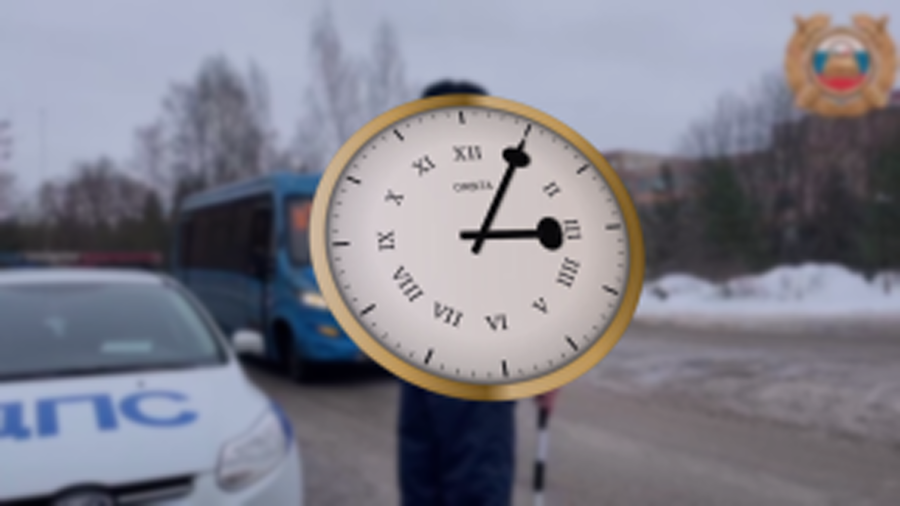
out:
3 h 05 min
